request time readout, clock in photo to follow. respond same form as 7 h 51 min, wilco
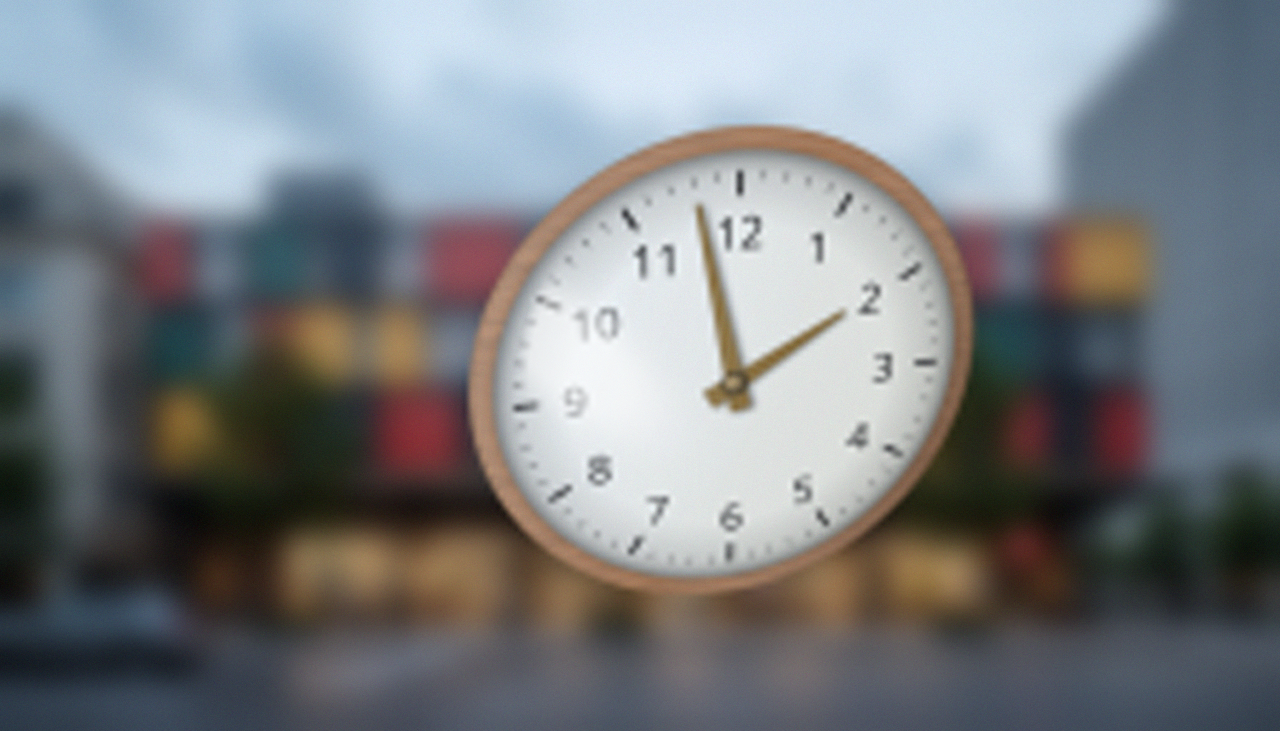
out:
1 h 58 min
